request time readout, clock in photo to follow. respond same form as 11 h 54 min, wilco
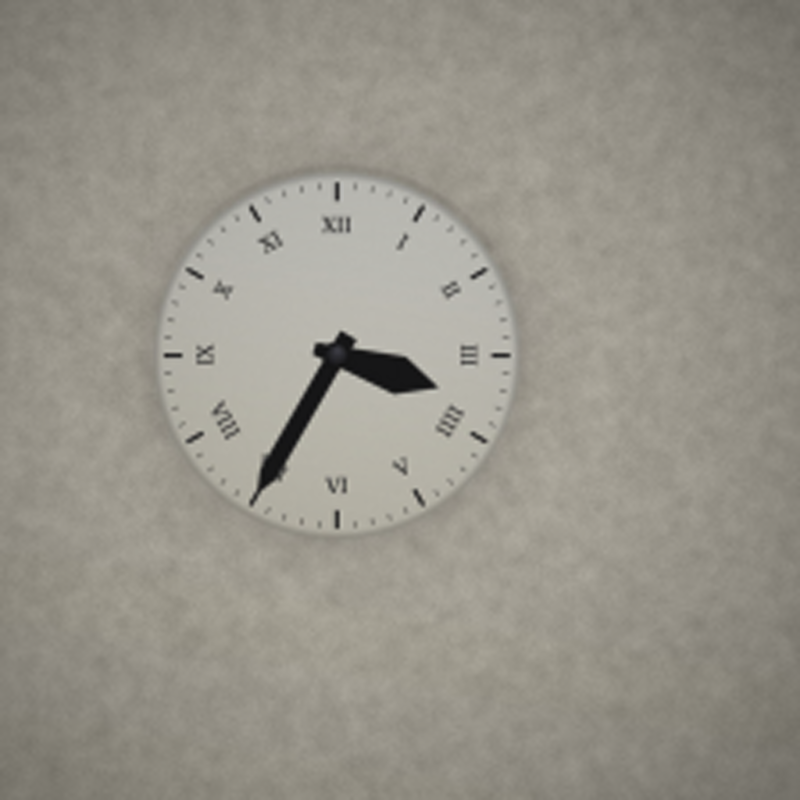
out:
3 h 35 min
